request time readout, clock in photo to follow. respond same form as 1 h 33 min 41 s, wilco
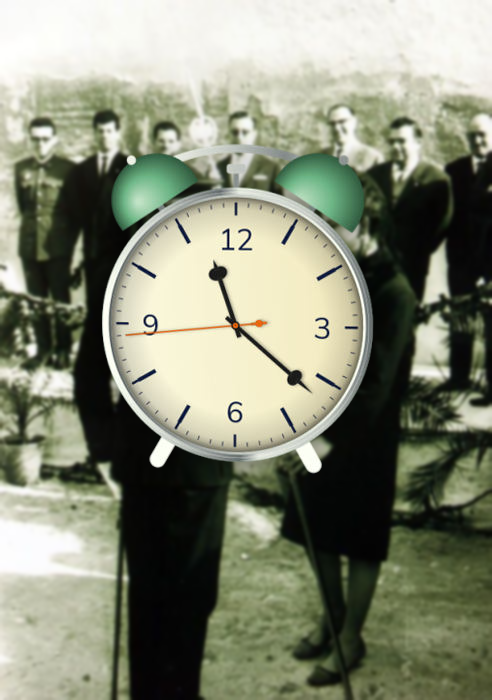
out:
11 h 21 min 44 s
